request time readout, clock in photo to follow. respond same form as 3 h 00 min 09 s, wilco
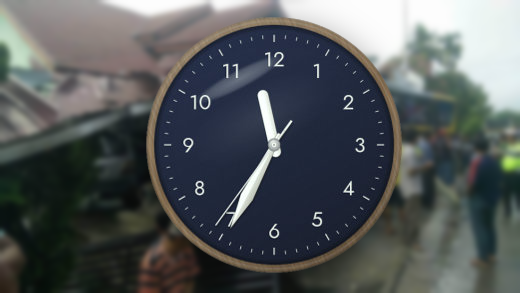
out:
11 h 34 min 36 s
